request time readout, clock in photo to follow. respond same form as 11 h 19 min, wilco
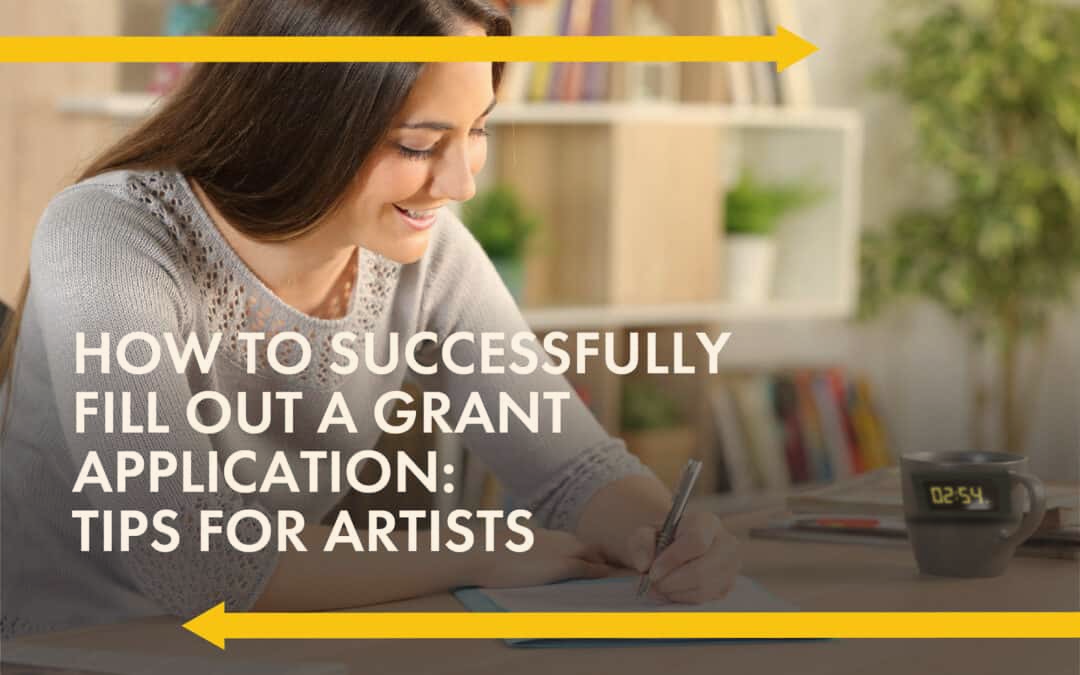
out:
2 h 54 min
